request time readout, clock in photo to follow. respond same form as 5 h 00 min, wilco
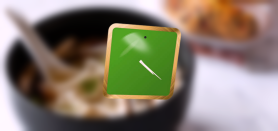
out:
4 h 21 min
